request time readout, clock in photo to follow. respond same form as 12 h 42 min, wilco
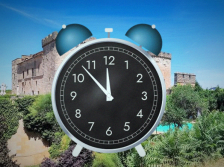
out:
11 h 53 min
